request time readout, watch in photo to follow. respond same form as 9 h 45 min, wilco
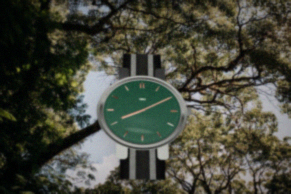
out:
8 h 10 min
